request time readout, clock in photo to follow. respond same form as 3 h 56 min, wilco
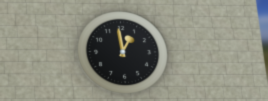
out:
12 h 59 min
